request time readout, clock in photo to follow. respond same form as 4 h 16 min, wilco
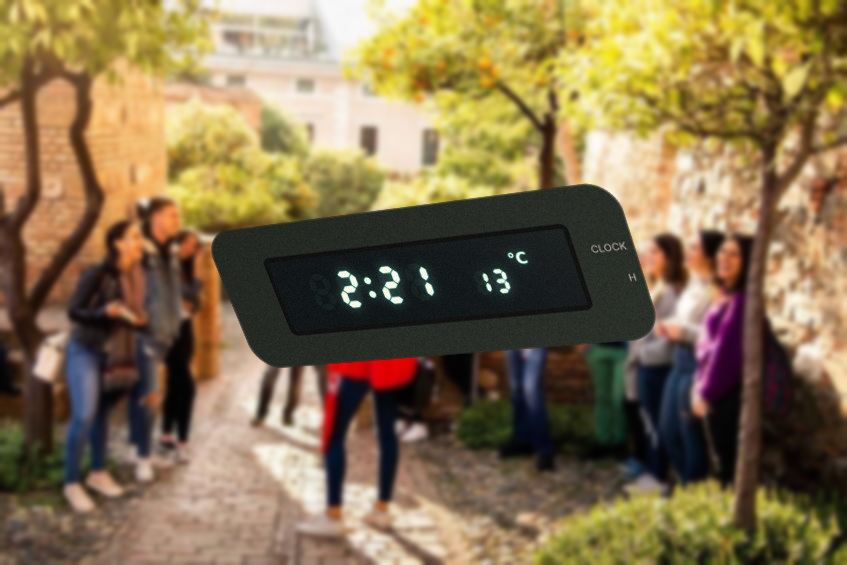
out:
2 h 21 min
